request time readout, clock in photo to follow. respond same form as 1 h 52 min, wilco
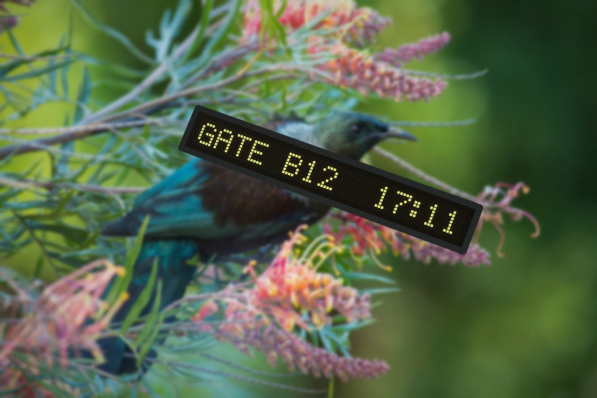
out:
17 h 11 min
